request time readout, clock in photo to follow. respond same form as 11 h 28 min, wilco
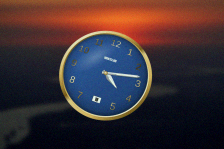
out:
4 h 13 min
